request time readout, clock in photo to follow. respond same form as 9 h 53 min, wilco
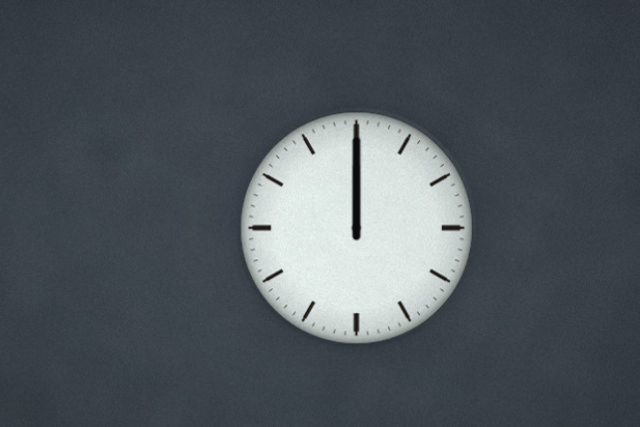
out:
12 h 00 min
